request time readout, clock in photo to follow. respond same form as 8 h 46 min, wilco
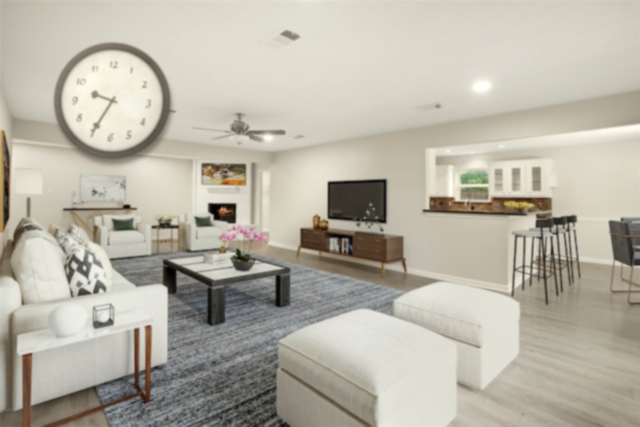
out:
9 h 35 min
